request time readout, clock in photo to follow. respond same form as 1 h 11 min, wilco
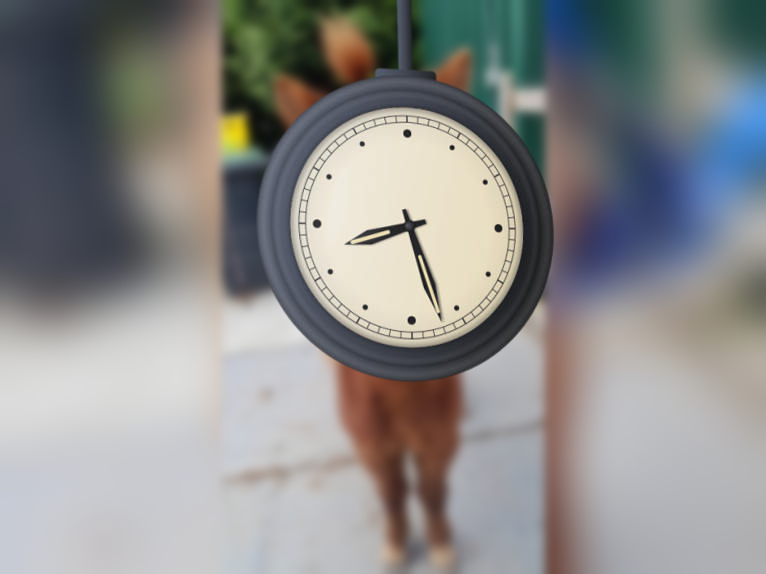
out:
8 h 27 min
